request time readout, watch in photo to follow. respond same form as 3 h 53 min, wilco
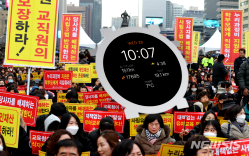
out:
10 h 07 min
